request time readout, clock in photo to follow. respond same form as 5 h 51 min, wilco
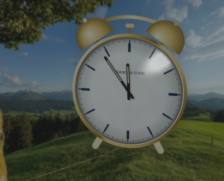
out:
11 h 54 min
